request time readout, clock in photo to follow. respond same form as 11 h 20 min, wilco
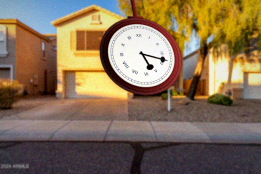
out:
5 h 18 min
